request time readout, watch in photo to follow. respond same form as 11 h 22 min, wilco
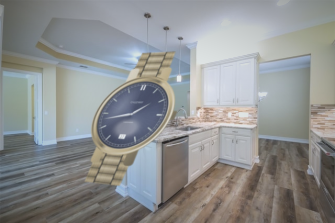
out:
1 h 43 min
